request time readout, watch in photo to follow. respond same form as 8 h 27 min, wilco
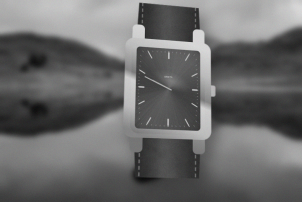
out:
9 h 49 min
